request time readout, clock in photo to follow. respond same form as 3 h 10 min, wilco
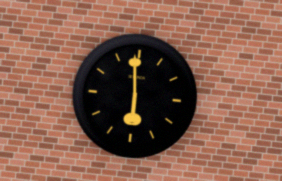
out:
5 h 59 min
